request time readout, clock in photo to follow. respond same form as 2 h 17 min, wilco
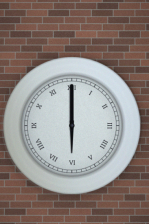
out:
6 h 00 min
